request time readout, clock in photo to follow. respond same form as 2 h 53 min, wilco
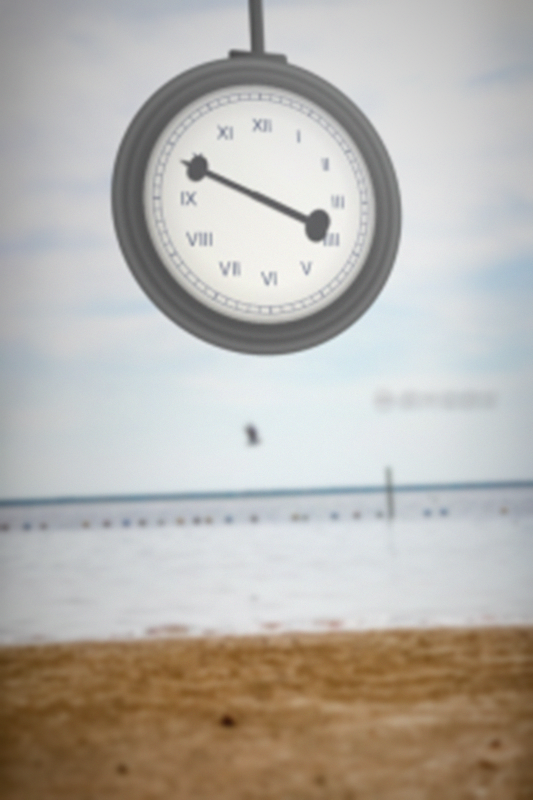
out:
3 h 49 min
